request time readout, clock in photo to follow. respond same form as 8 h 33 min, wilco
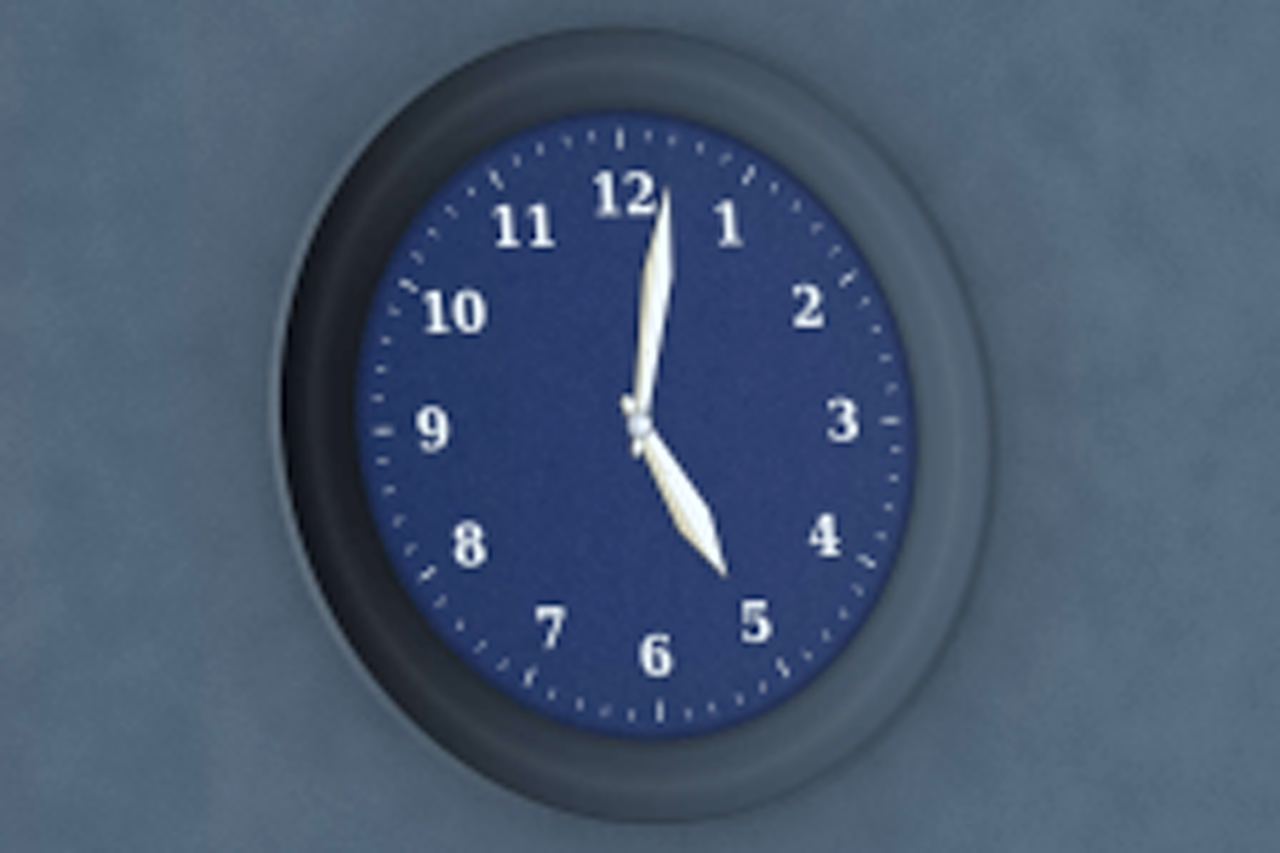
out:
5 h 02 min
